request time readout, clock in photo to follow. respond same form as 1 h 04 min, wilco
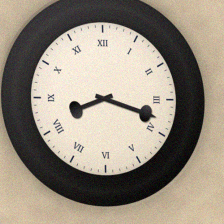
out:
8 h 18 min
